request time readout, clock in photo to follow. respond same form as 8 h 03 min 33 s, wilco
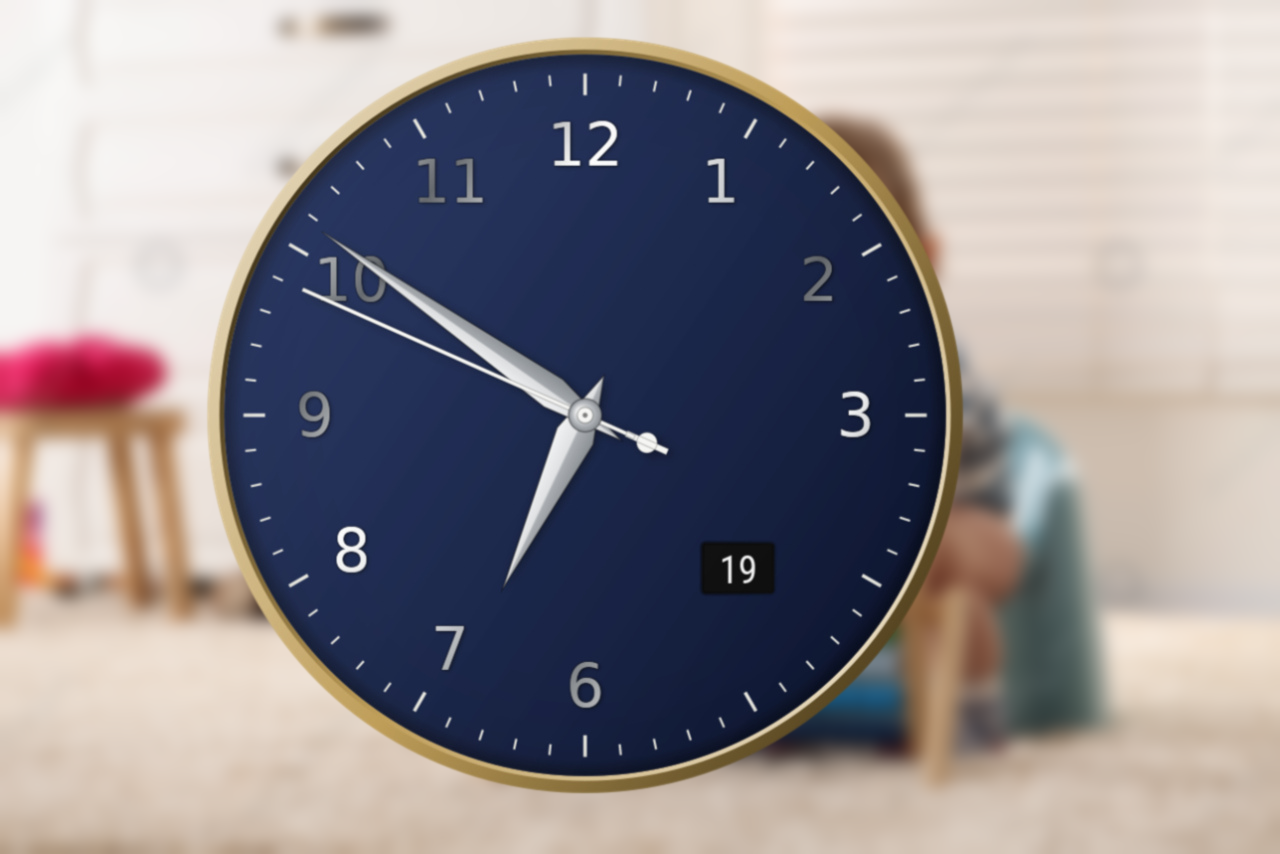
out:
6 h 50 min 49 s
